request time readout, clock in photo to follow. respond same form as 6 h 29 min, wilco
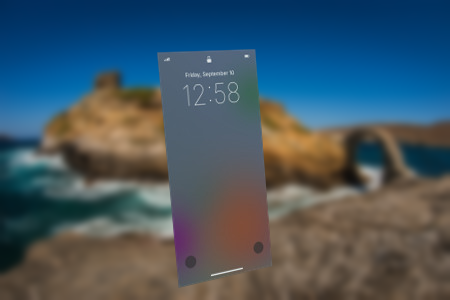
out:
12 h 58 min
